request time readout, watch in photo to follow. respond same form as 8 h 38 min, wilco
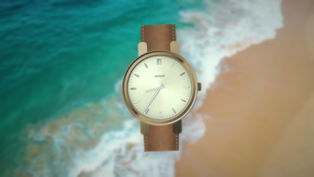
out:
8 h 36 min
